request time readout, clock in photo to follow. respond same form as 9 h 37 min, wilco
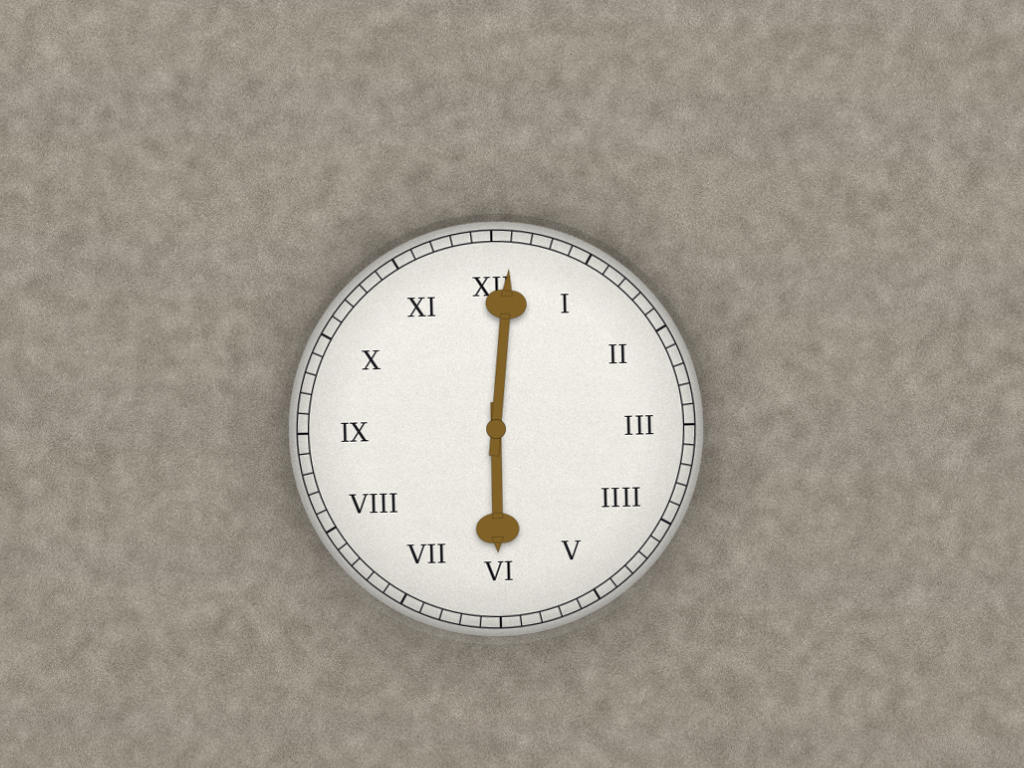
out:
6 h 01 min
